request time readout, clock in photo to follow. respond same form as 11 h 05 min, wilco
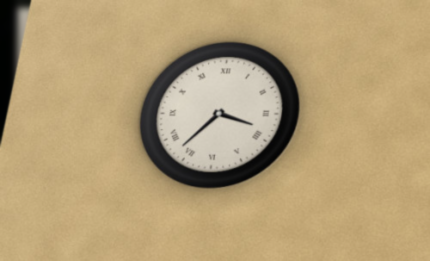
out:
3 h 37 min
